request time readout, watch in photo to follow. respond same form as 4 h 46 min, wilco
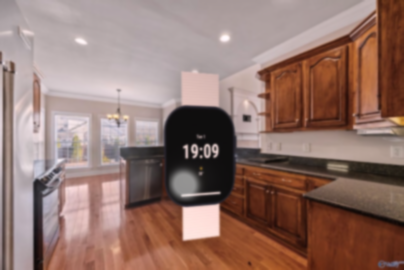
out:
19 h 09 min
